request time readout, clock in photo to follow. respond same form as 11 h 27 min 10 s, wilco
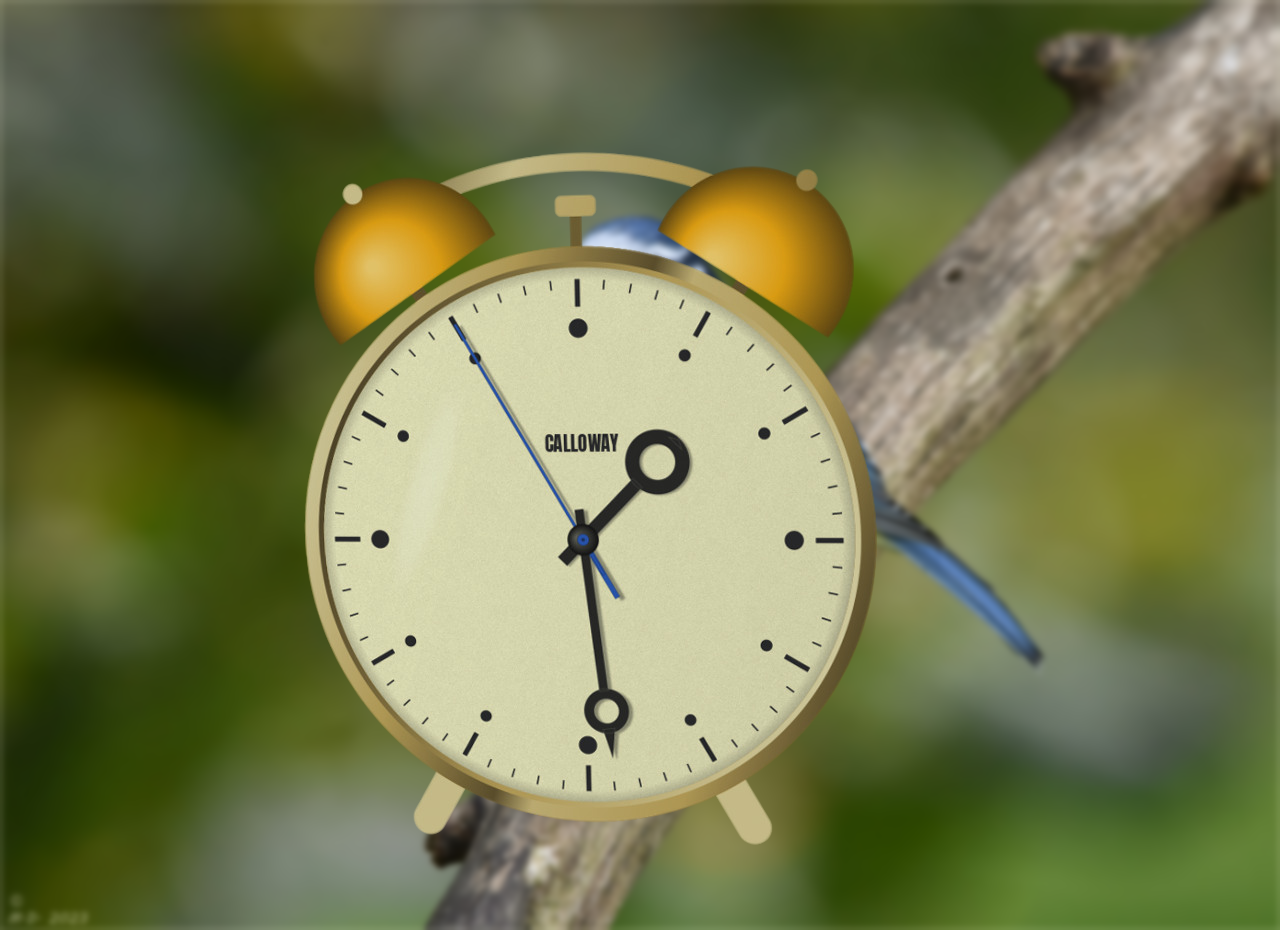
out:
1 h 28 min 55 s
